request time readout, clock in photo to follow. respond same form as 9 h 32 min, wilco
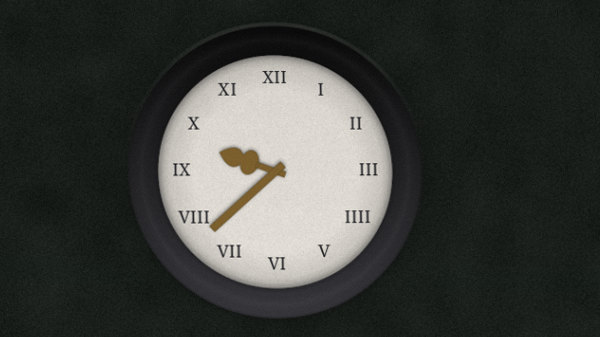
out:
9 h 38 min
